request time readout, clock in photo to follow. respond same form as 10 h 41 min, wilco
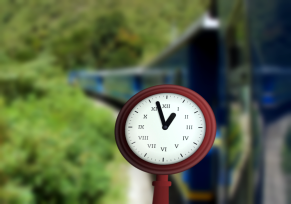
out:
12 h 57 min
